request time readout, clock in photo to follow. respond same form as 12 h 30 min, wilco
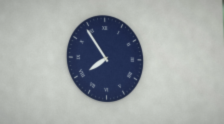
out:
7 h 54 min
